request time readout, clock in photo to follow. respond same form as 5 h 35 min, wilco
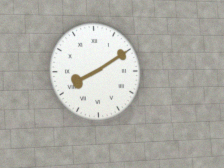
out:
8 h 10 min
